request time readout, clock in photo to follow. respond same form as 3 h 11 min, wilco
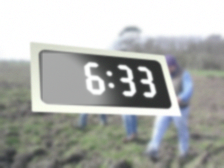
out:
6 h 33 min
